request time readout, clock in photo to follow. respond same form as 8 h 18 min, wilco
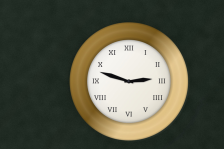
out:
2 h 48 min
